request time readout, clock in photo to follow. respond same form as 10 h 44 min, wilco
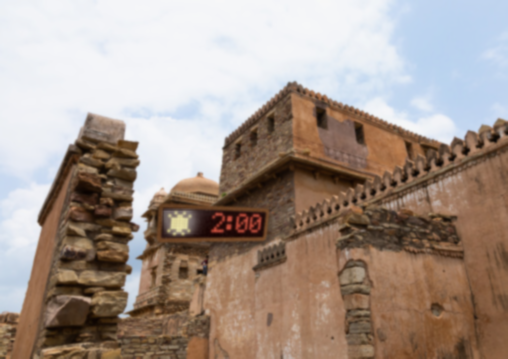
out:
2 h 00 min
